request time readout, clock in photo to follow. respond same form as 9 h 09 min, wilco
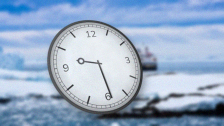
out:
9 h 29 min
